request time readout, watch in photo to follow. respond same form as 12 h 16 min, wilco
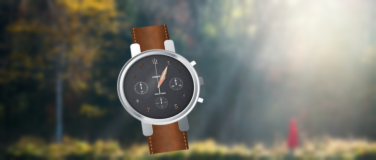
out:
1 h 05 min
